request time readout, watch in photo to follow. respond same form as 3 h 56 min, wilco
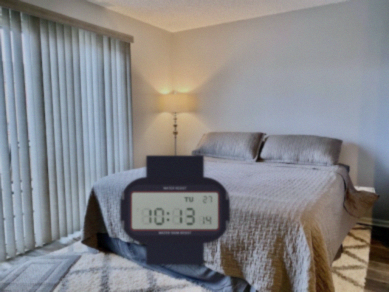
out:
10 h 13 min
